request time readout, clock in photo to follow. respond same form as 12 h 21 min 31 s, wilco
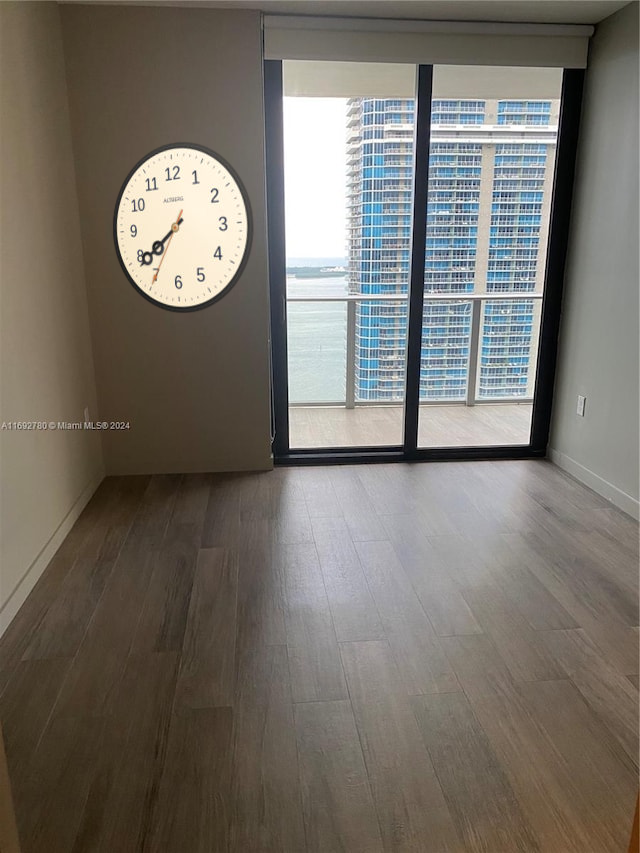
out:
7 h 38 min 35 s
